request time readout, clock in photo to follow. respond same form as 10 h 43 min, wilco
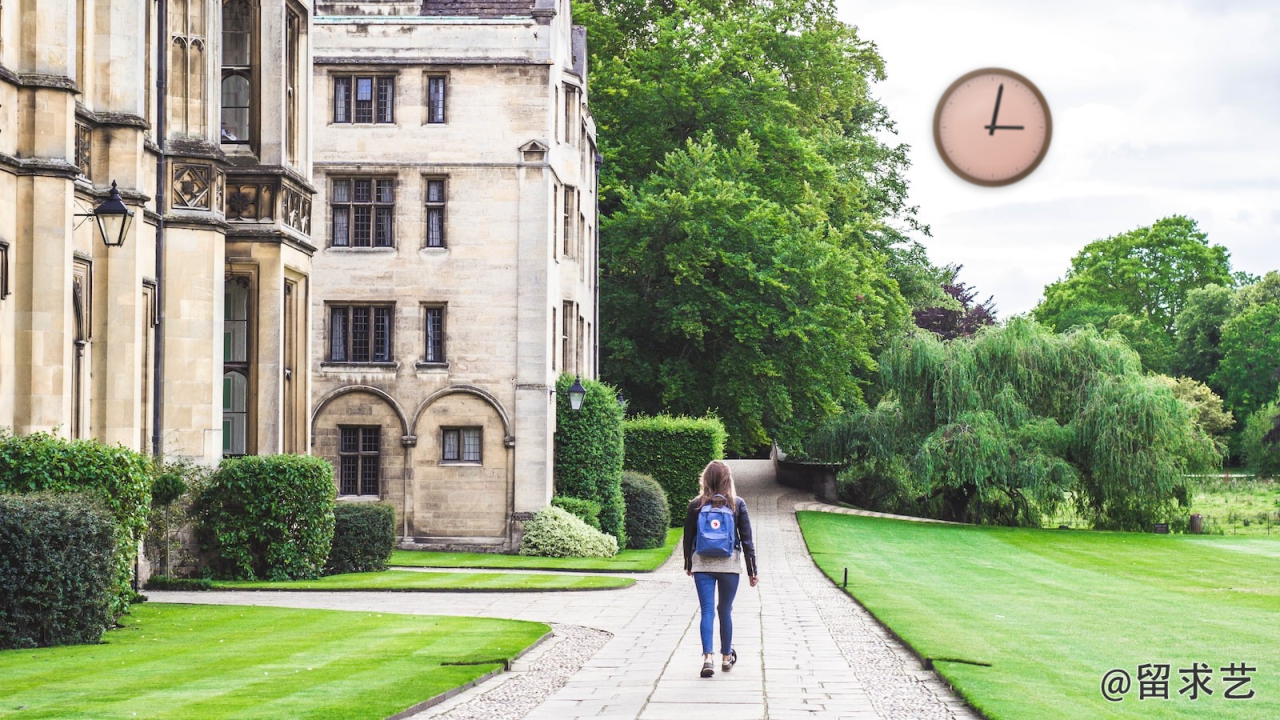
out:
3 h 02 min
